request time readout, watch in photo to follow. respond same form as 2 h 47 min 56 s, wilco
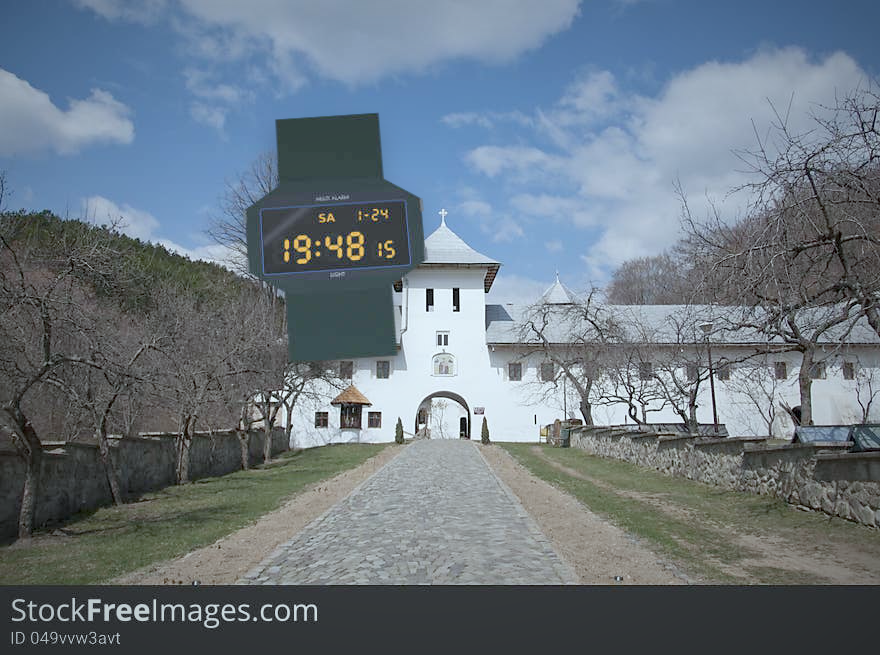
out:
19 h 48 min 15 s
